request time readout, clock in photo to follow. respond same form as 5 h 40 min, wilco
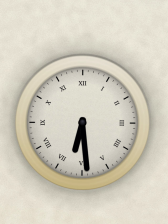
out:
6 h 29 min
